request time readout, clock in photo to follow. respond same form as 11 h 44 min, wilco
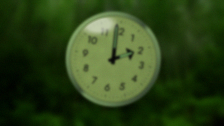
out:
1 h 59 min
